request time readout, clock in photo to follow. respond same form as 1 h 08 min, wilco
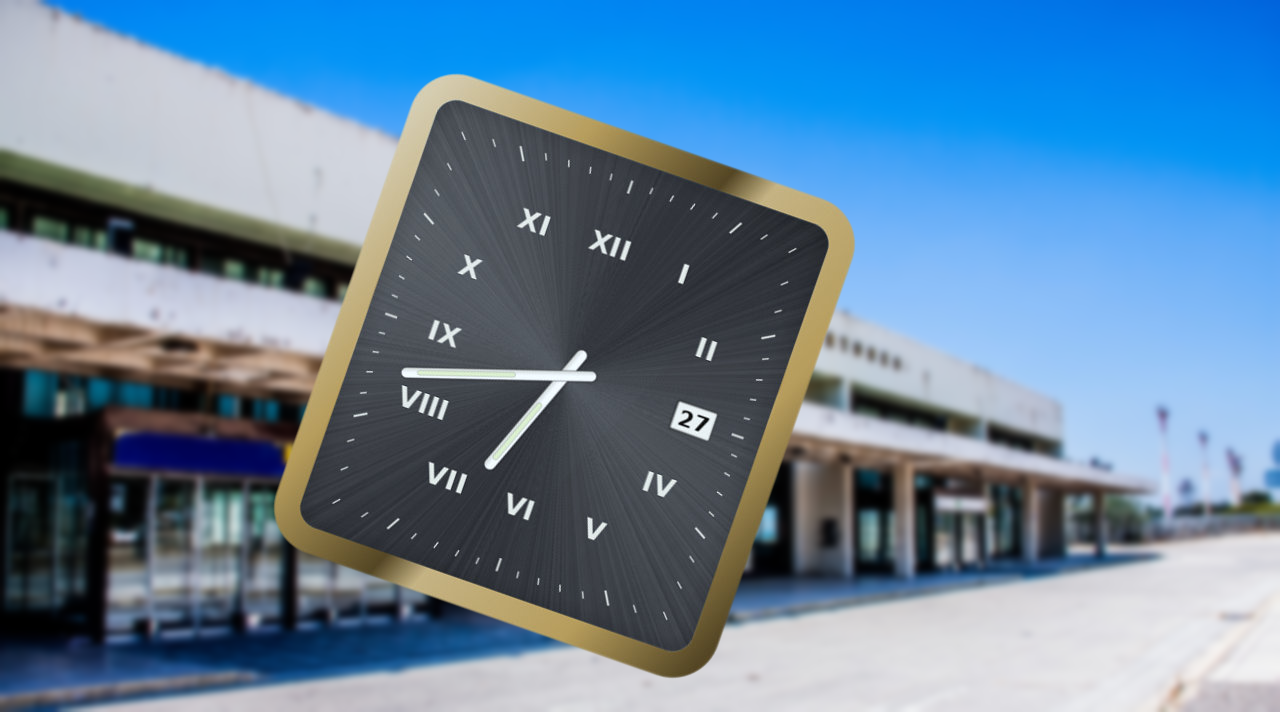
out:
6 h 42 min
